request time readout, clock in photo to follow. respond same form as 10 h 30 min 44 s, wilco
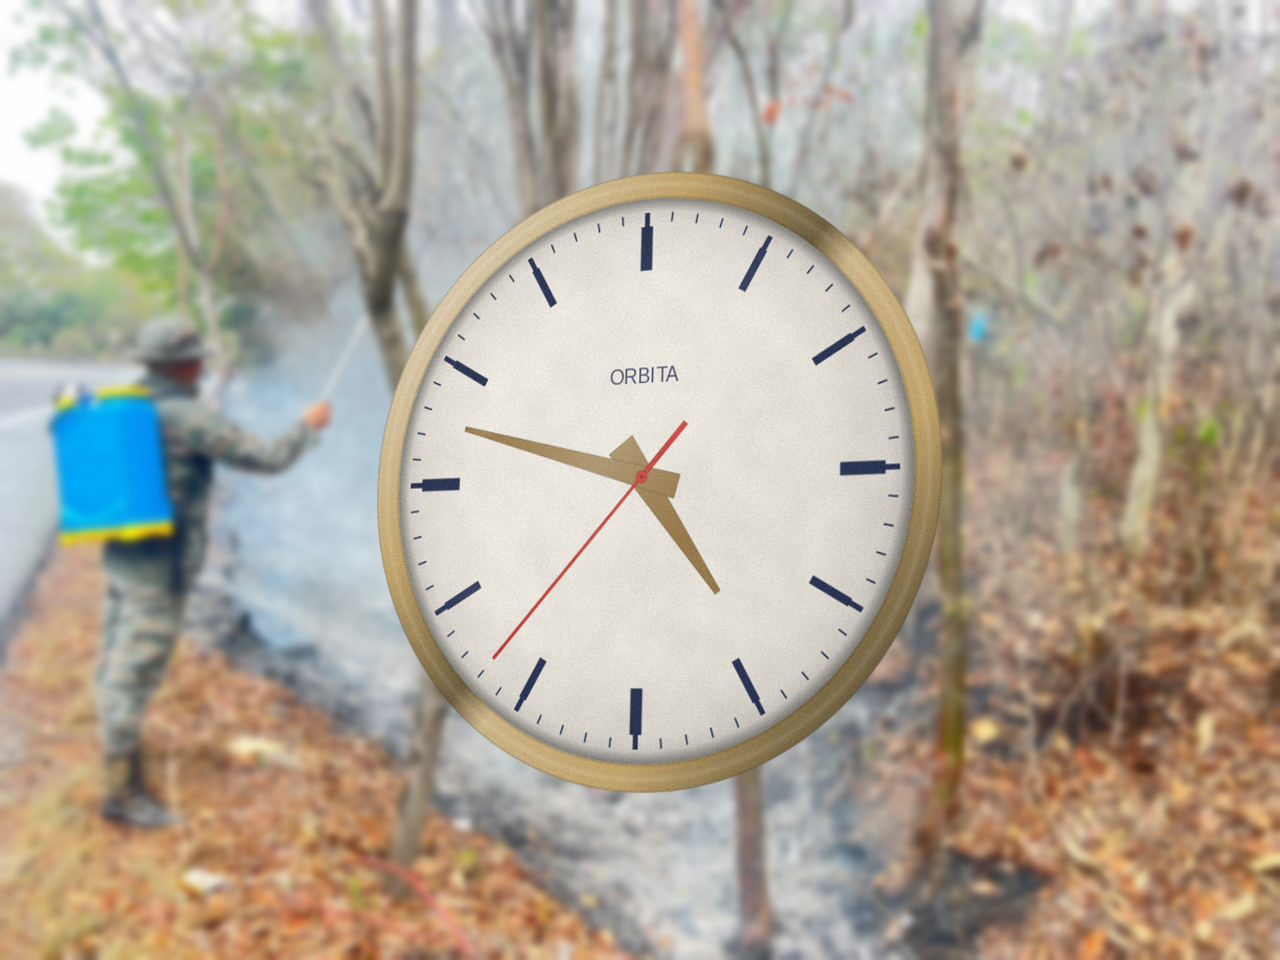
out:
4 h 47 min 37 s
